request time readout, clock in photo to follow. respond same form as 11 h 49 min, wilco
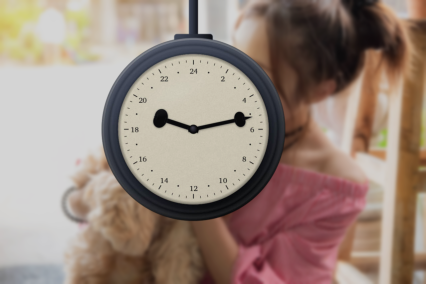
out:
19 h 13 min
